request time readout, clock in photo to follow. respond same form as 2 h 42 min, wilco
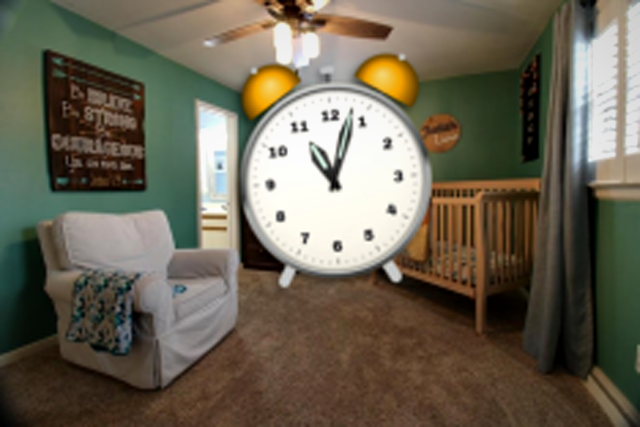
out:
11 h 03 min
